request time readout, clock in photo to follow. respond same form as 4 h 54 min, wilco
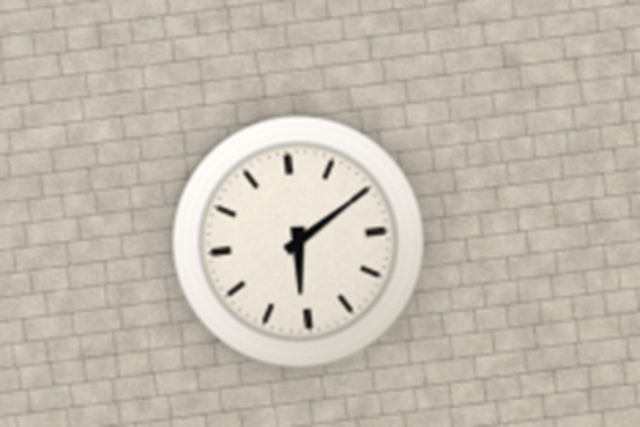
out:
6 h 10 min
